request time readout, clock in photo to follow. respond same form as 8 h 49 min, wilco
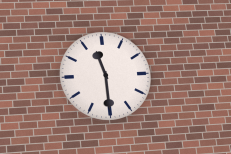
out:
11 h 30 min
